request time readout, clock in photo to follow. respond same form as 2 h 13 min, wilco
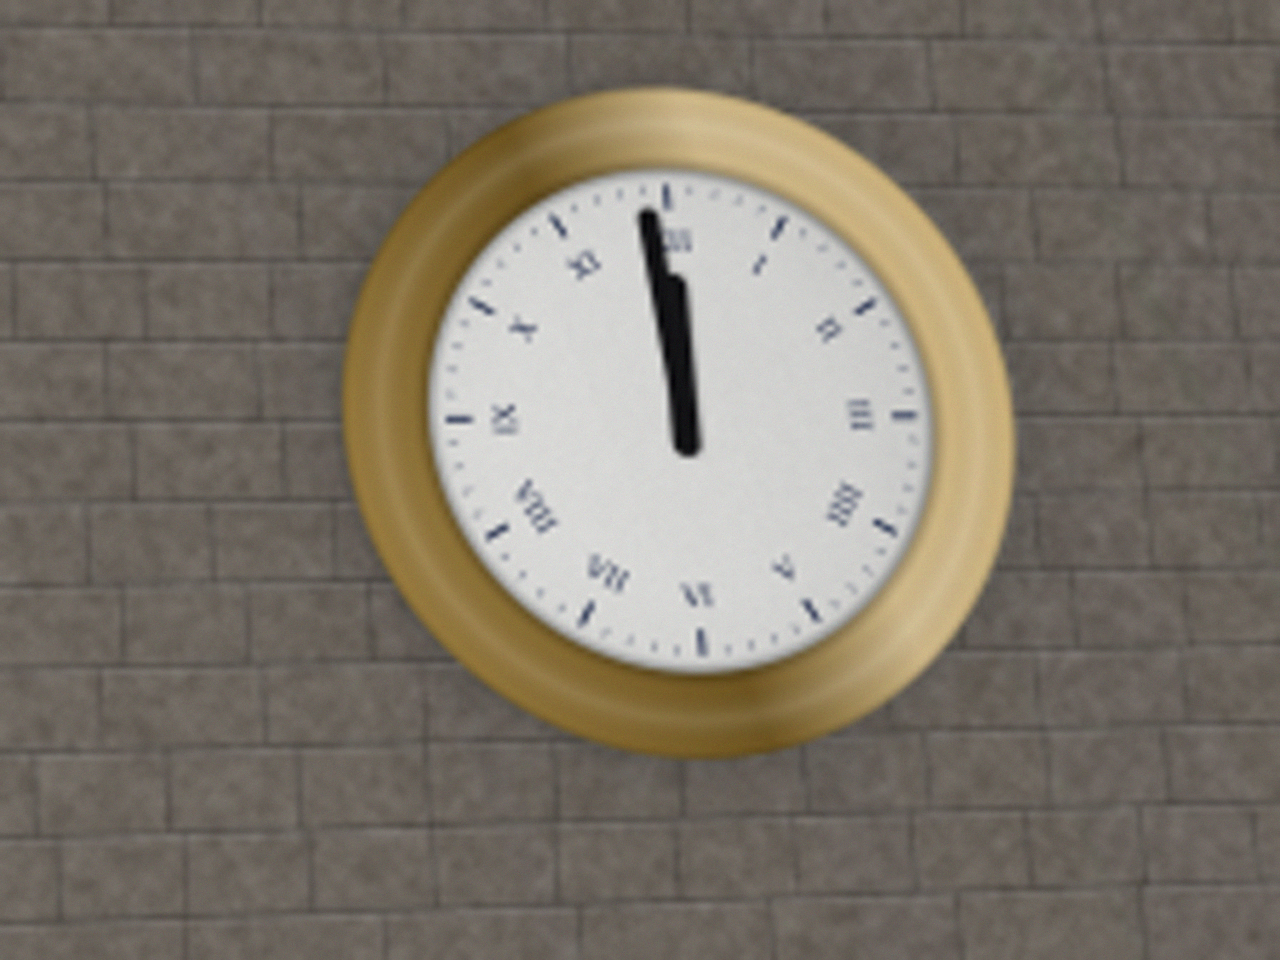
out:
11 h 59 min
